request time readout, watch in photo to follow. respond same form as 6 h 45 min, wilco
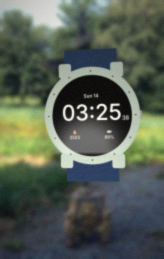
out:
3 h 25 min
